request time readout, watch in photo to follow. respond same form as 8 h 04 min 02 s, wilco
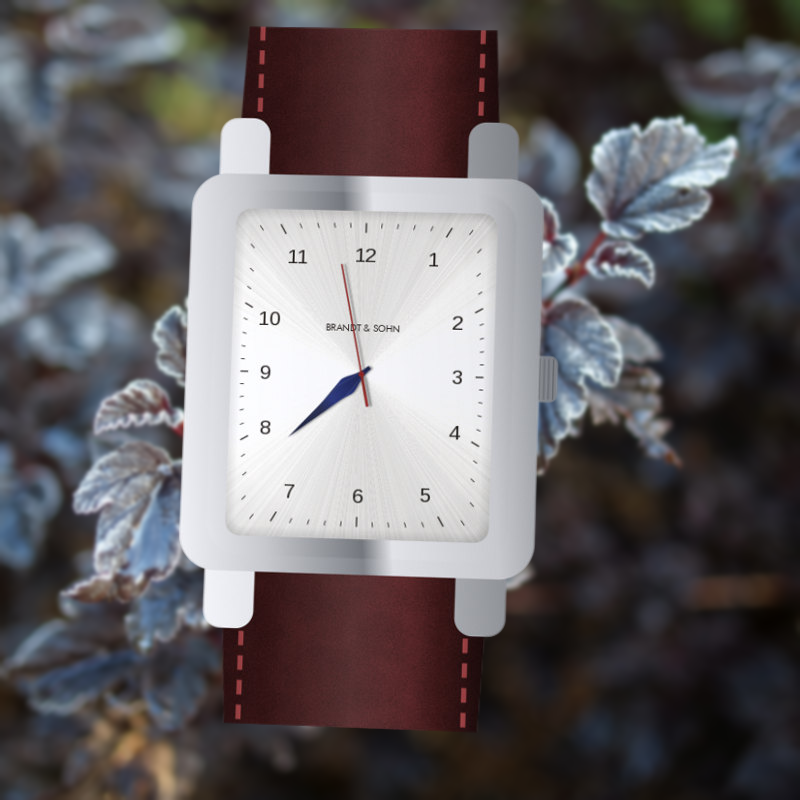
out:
7 h 37 min 58 s
